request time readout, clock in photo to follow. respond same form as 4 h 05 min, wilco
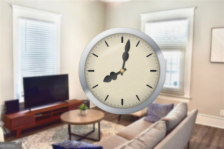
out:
8 h 02 min
